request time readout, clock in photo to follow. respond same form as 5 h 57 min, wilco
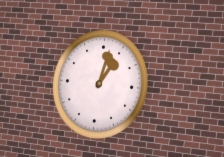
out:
1 h 02 min
